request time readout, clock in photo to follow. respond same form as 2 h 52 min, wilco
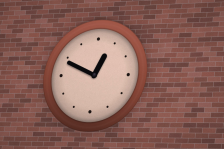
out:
12 h 49 min
